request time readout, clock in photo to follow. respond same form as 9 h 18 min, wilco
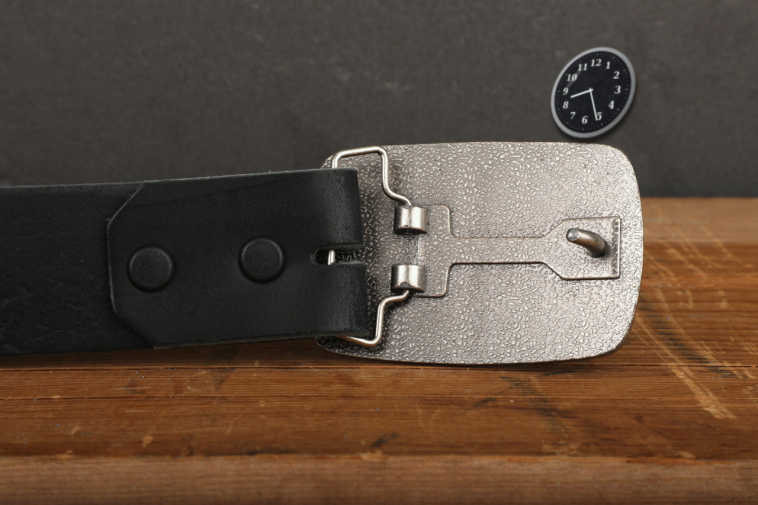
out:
8 h 26 min
